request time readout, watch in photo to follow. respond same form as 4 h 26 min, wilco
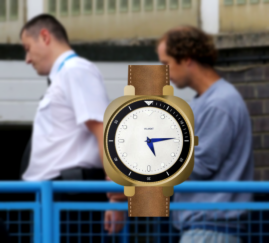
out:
5 h 14 min
